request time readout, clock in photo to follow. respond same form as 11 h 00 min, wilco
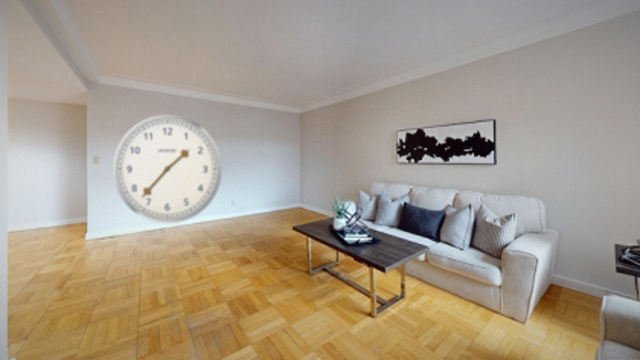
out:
1 h 37 min
